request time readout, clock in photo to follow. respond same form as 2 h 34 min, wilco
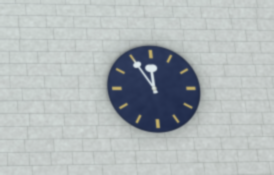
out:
11 h 55 min
